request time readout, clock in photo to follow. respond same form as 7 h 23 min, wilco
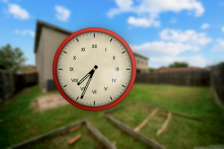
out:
7 h 34 min
